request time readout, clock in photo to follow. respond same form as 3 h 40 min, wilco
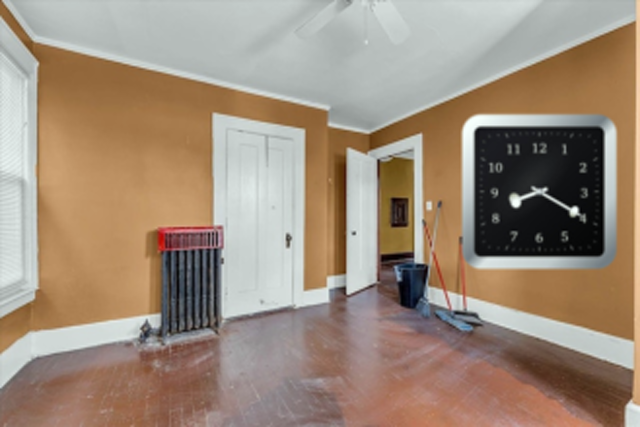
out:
8 h 20 min
